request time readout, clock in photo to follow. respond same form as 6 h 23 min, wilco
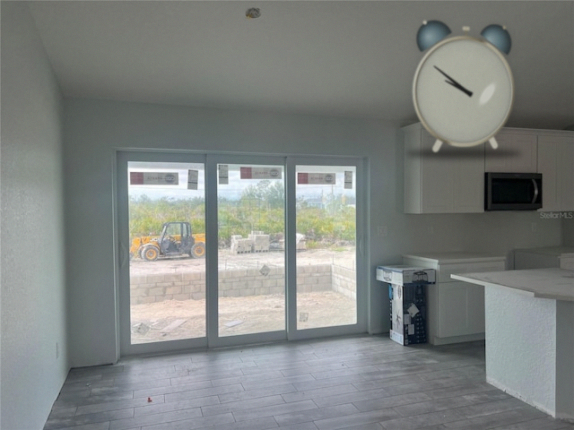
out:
9 h 51 min
